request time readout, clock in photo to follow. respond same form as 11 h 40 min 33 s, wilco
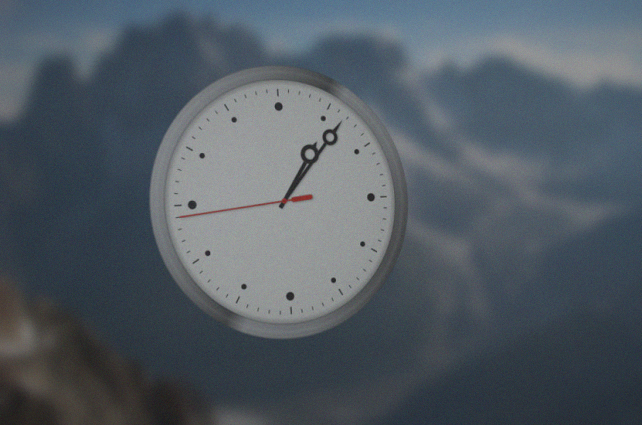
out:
1 h 06 min 44 s
